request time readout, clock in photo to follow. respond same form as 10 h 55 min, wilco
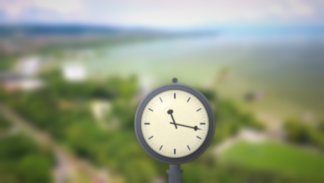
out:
11 h 17 min
